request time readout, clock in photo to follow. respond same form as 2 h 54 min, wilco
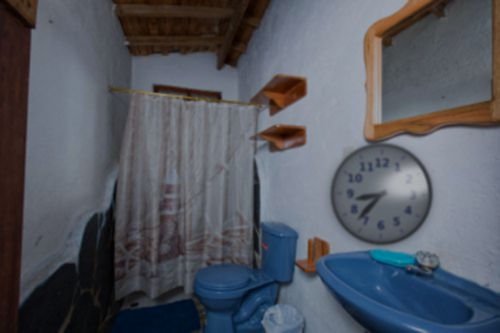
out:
8 h 37 min
